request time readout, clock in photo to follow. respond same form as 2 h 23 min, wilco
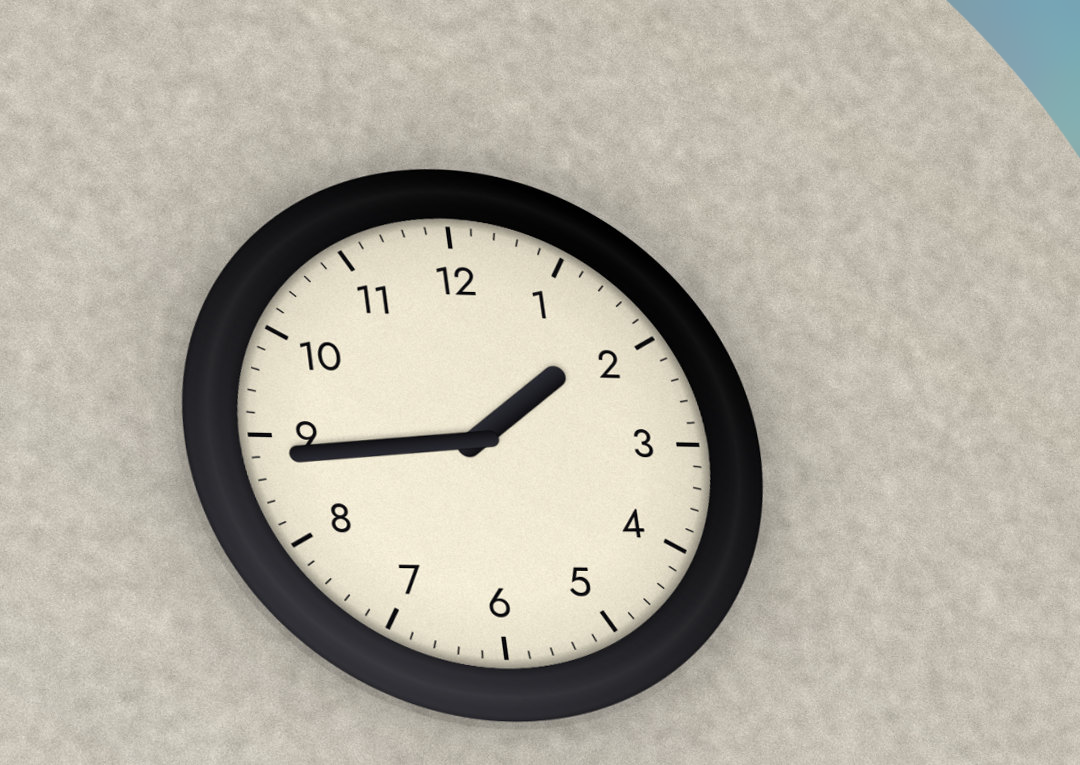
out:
1 h 44 min
